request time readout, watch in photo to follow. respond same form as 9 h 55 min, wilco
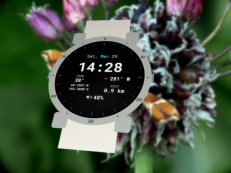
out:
14 h 28 min
